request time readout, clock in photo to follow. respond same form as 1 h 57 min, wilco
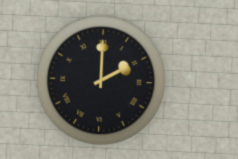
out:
2 h 00 min
